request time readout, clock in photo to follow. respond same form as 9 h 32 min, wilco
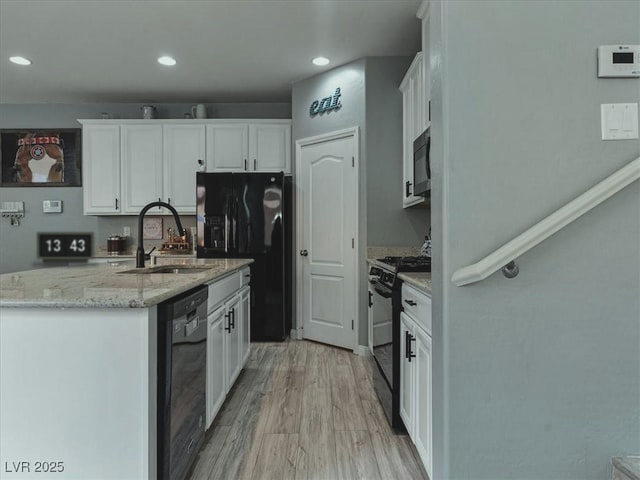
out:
13 h 43 min
